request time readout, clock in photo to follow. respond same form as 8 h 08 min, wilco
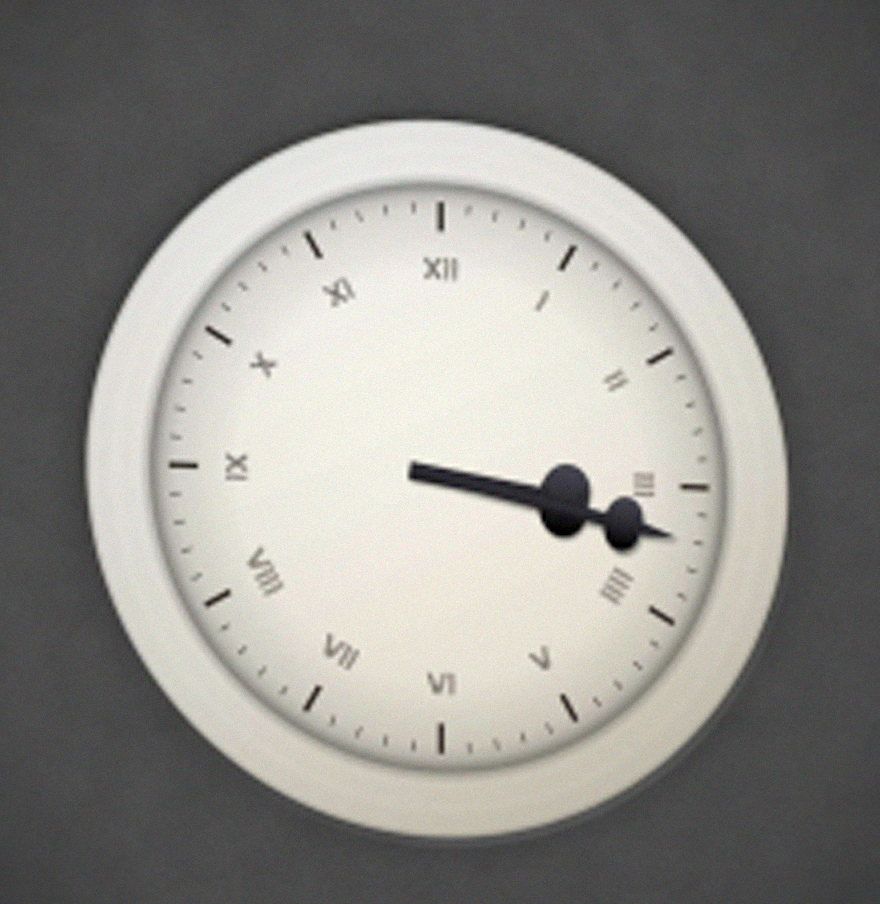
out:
3 h 17 min
